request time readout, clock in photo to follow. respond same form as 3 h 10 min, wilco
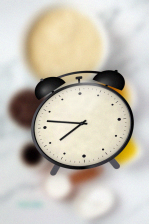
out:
7 h 47 min
